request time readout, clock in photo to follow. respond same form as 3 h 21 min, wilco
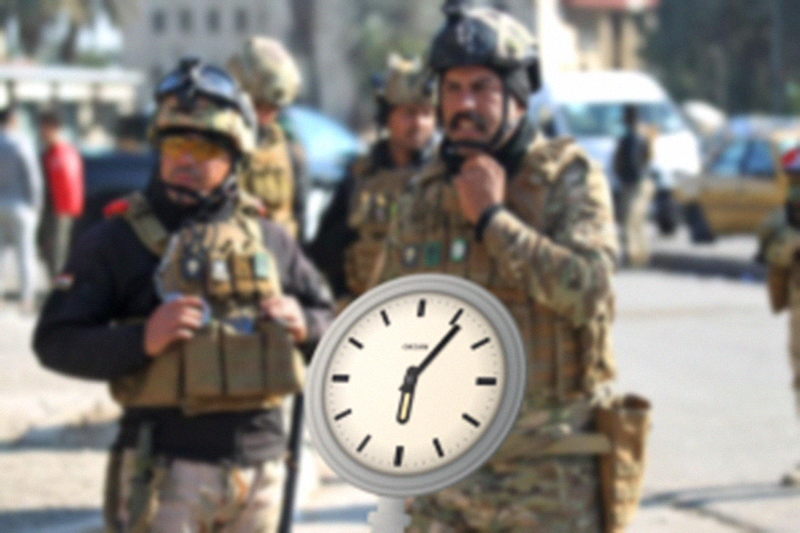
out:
6 h 06 min
